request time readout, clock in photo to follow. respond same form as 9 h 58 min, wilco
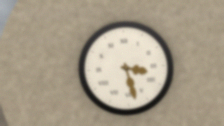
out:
3 h 28 min
